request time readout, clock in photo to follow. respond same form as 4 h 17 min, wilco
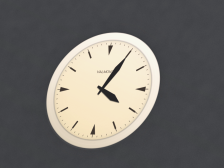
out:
4 h 05 min
